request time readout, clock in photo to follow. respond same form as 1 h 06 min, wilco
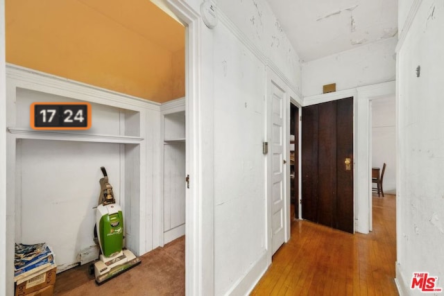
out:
17 h 24 min
